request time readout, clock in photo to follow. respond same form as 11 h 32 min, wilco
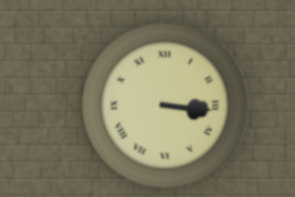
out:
3 h 16 min
